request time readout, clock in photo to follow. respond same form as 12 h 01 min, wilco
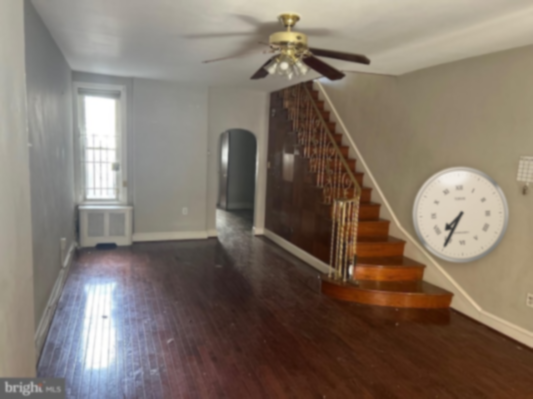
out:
7 h 35 min
